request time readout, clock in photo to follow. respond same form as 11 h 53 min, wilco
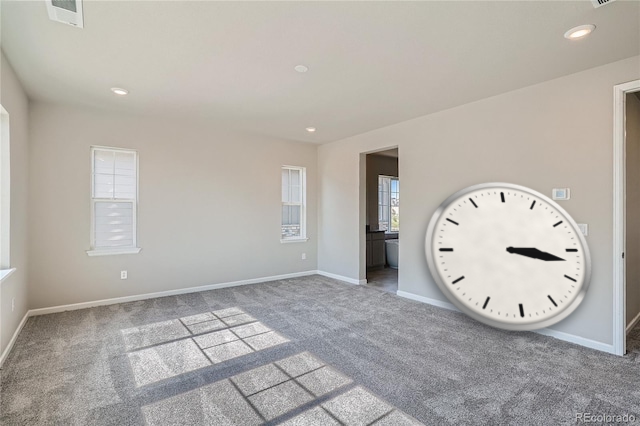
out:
3 h 17 min
